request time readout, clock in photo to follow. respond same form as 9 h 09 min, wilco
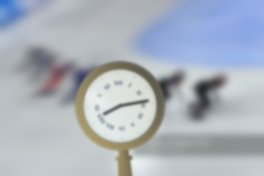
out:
8 h 14 min
